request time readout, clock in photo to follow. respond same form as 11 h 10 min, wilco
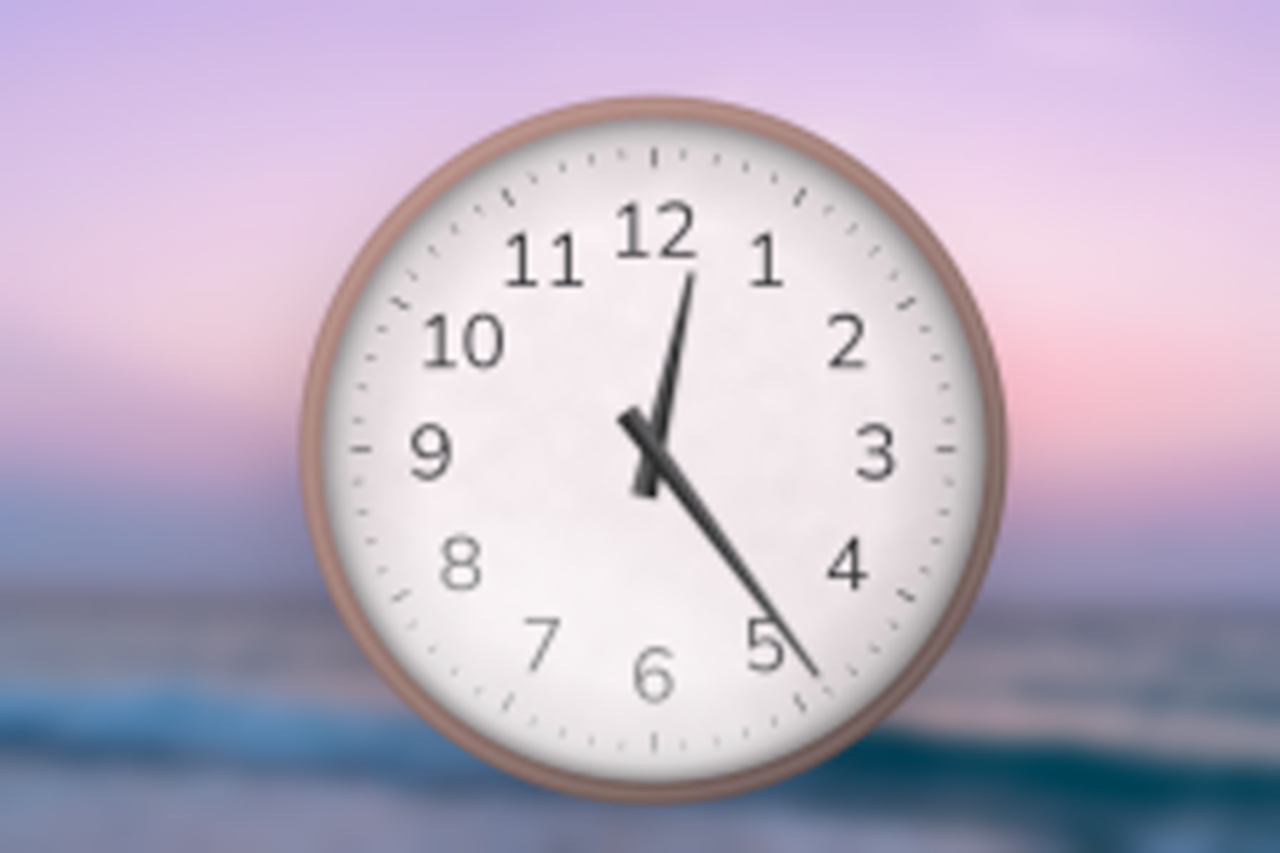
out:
12 h 24 min
